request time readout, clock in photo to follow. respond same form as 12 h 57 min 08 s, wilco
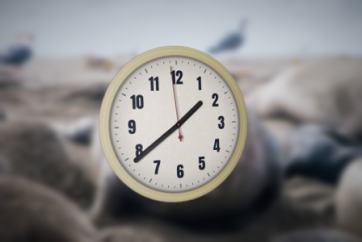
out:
1 h 38 min 59 s
